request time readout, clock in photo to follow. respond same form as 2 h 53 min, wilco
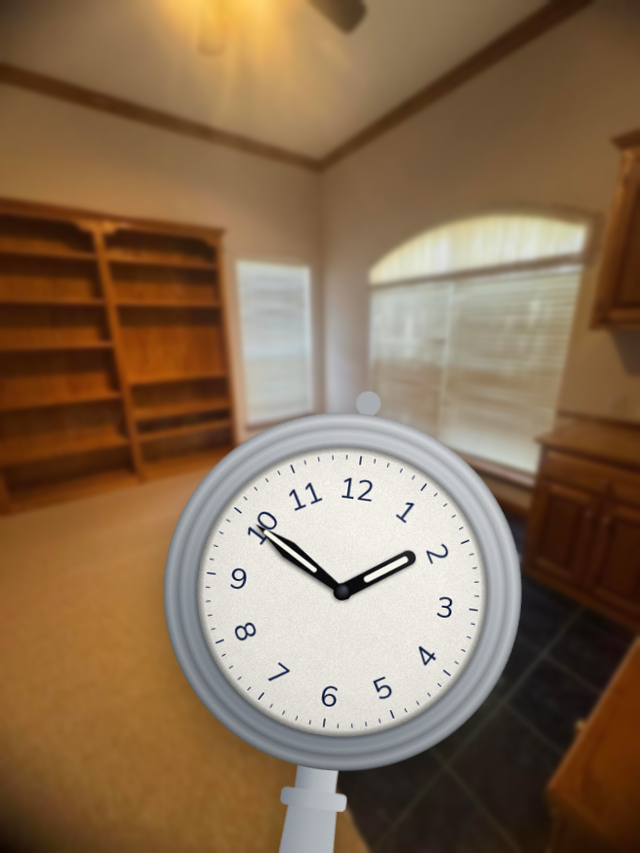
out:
1 h 50 min
